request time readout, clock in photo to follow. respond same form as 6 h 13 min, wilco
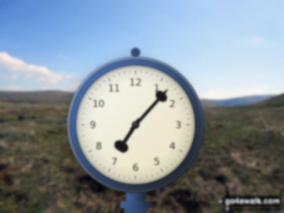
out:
7 h 07 min
